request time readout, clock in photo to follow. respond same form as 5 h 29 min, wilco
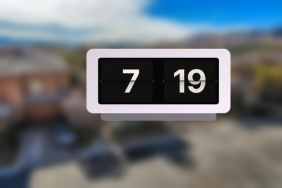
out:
7 h 19 min
